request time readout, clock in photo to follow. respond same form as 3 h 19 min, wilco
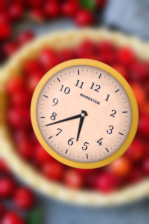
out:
5 h 38 min
